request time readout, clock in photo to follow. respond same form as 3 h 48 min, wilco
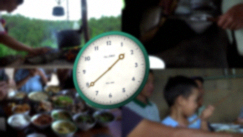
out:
1 h 39 min
